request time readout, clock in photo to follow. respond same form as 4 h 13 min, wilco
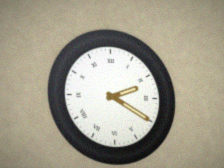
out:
2 h 20 min
